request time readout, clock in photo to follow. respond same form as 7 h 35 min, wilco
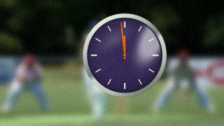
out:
11 h 59 min
